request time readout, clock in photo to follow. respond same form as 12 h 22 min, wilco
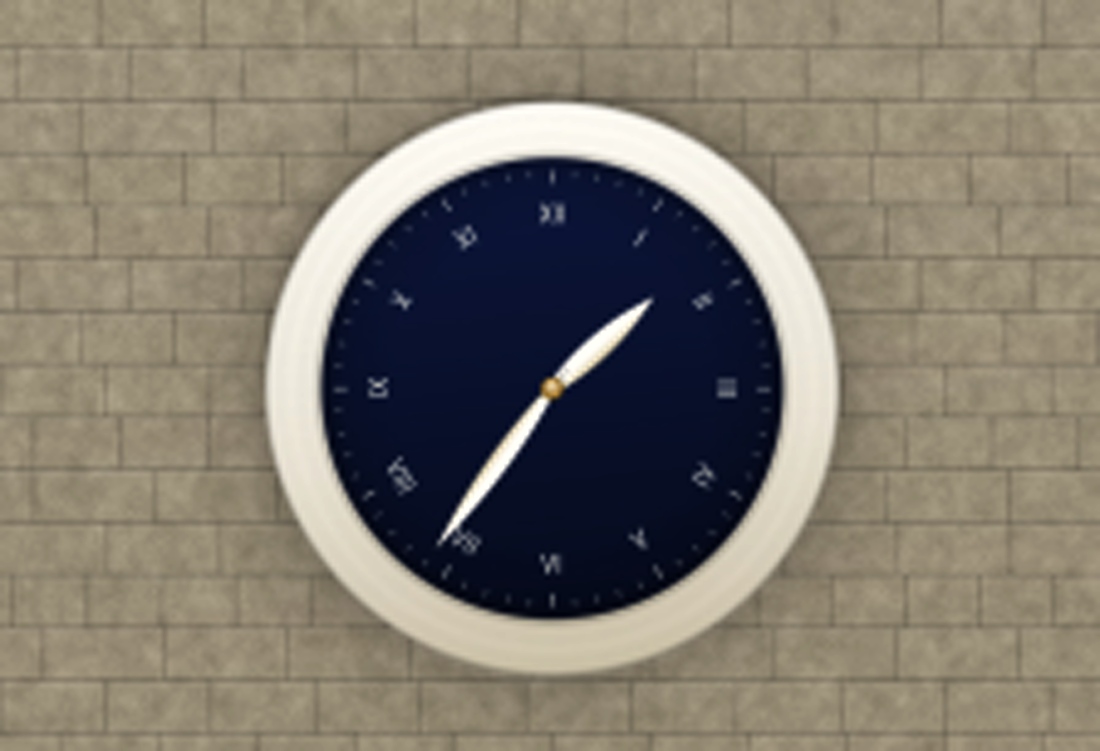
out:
1 h 36 min
